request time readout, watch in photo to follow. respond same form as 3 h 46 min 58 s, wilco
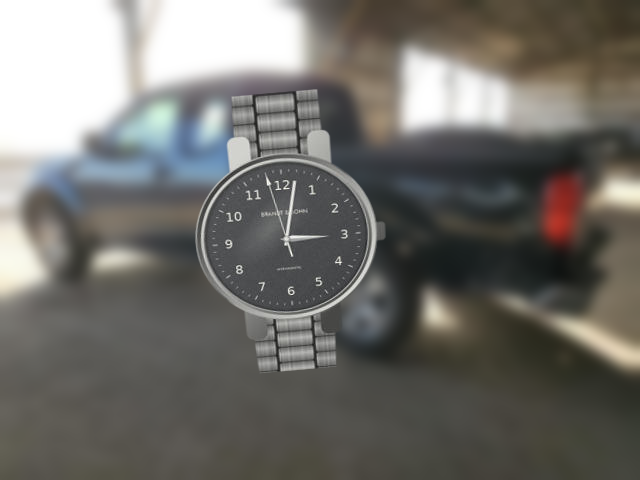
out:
3 h 01 min 58 s
